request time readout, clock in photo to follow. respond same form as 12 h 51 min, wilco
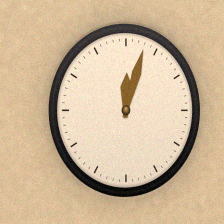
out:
12 h 03 min
